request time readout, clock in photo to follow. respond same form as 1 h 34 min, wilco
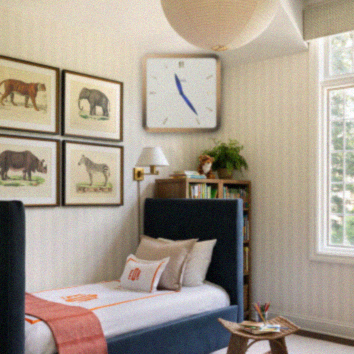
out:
11 h 24 min
